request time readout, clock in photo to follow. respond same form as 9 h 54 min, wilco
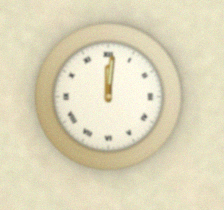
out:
12 h 01 min
